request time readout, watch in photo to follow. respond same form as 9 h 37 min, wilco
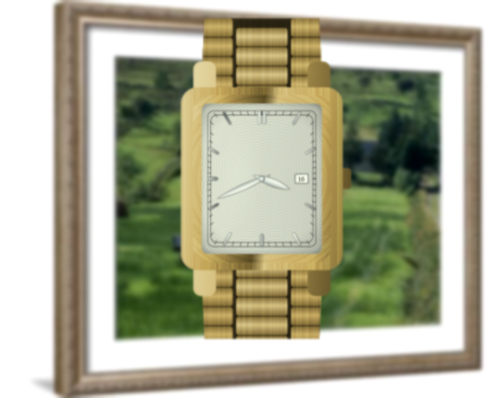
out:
3 h 41 min
